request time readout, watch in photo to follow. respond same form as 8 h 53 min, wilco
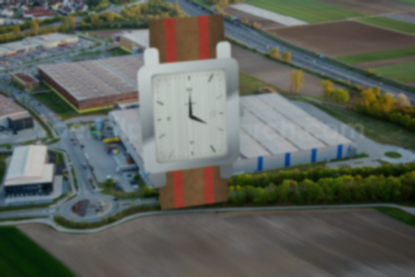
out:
4 h 00 min
